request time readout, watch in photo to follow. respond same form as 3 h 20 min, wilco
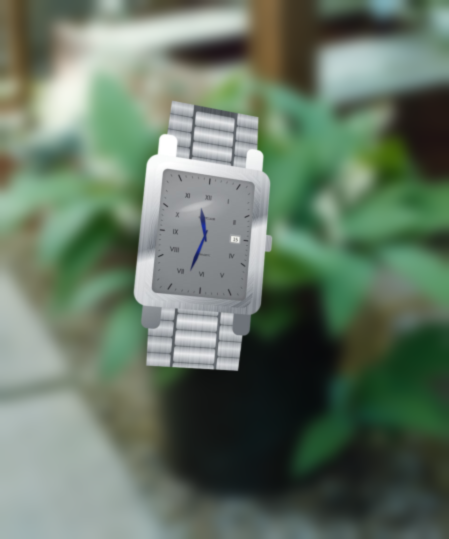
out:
11 h 33 min
